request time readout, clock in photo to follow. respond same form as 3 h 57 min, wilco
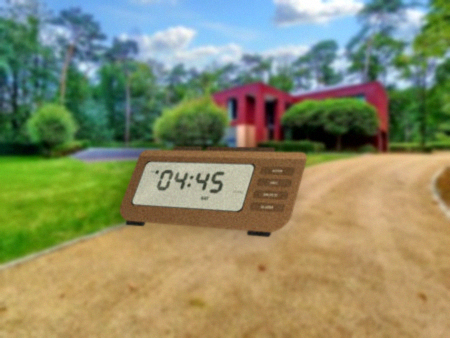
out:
4 h 45 min
